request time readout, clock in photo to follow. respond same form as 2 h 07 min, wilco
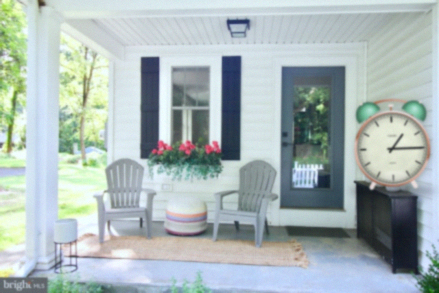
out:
1 h 15 min
